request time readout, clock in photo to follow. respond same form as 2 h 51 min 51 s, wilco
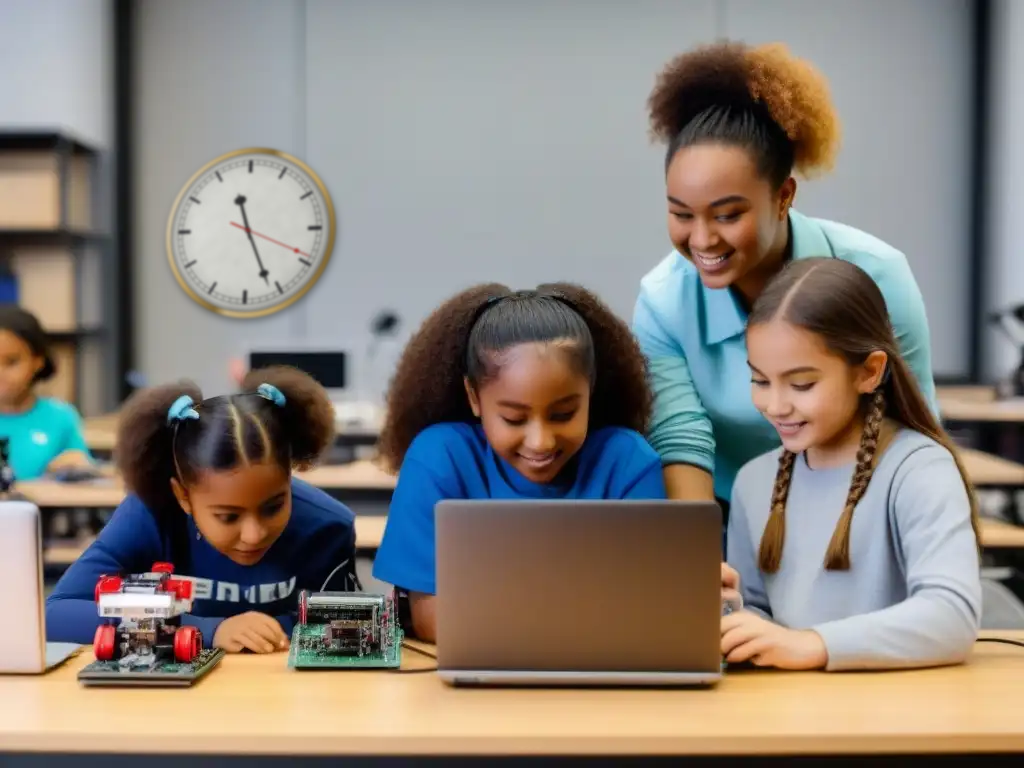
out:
11 h 26 min 19 s
